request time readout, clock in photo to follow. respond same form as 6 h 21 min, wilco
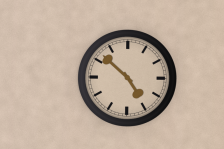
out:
4 h 52 min
